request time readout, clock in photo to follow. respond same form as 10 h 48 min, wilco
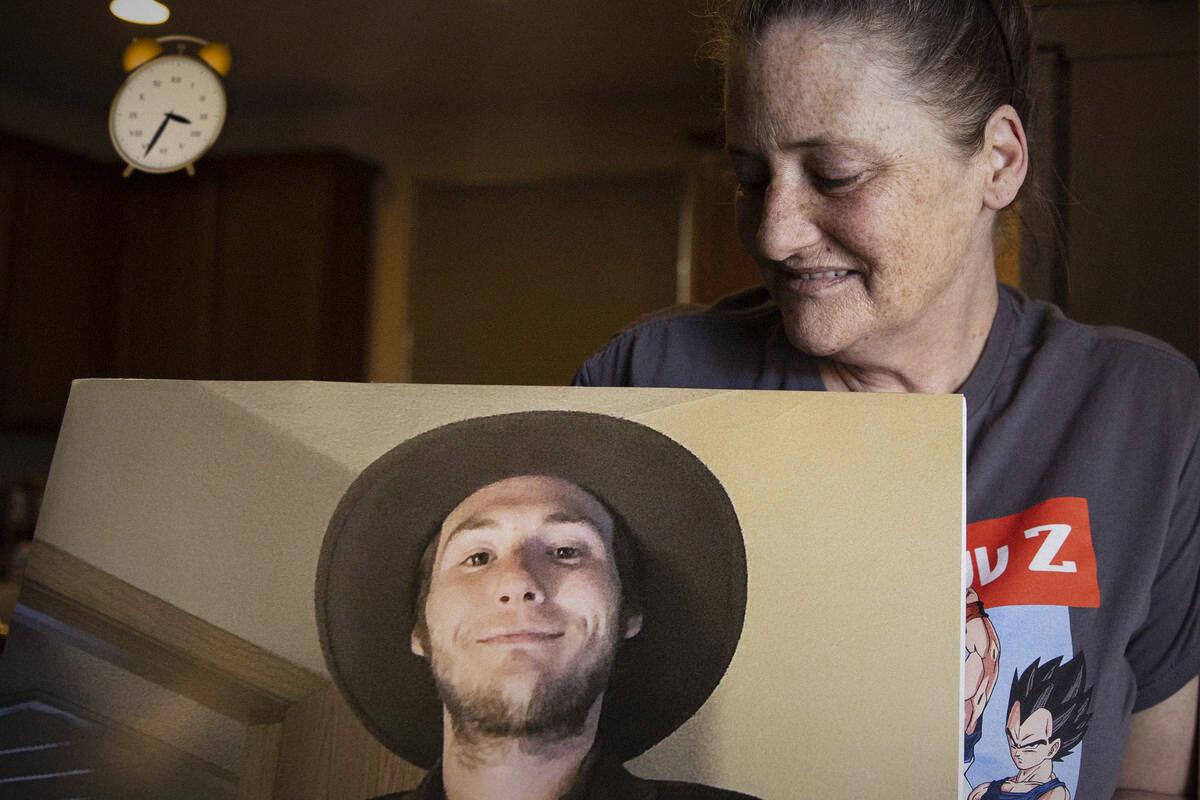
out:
3 h 34 min
